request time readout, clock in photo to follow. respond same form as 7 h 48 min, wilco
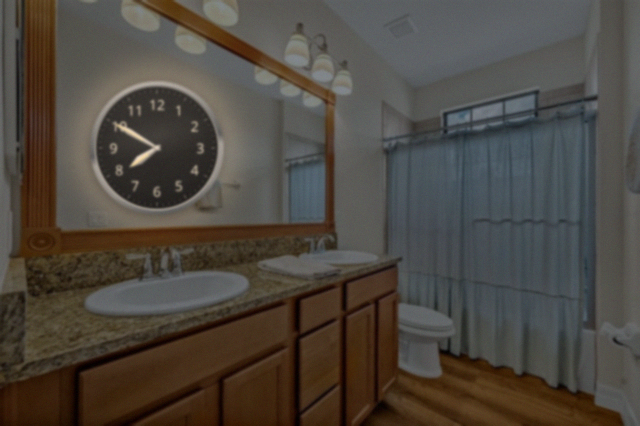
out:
7 h 50 min
